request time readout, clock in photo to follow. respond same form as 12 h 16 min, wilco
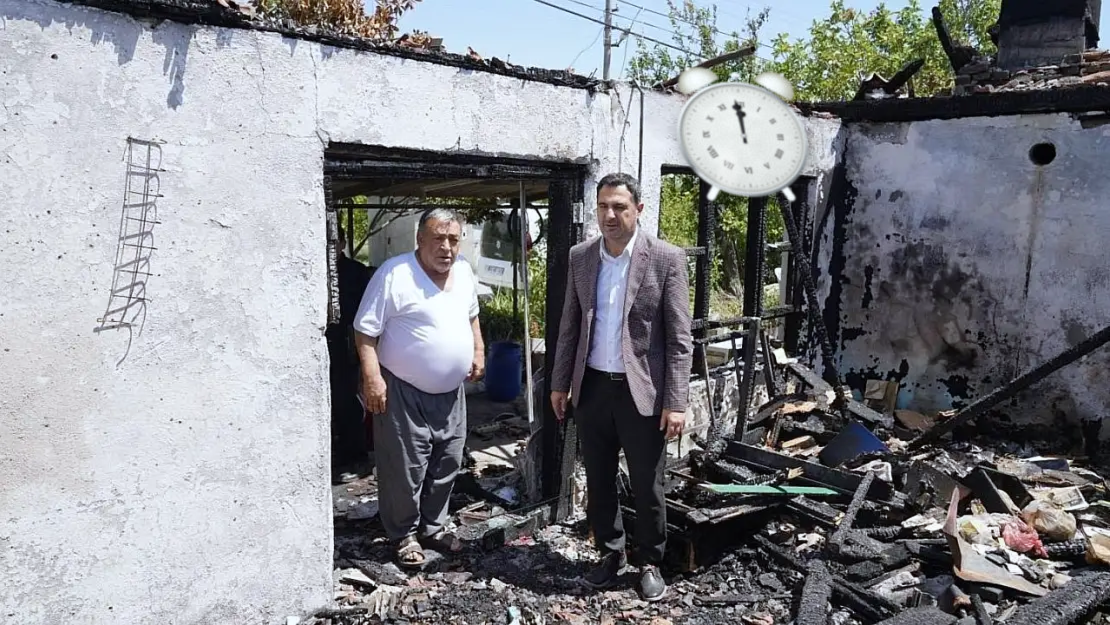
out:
11 h 59 min
